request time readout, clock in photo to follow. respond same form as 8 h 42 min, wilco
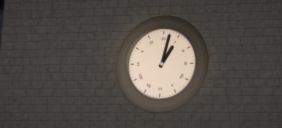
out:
1 h 02 min
